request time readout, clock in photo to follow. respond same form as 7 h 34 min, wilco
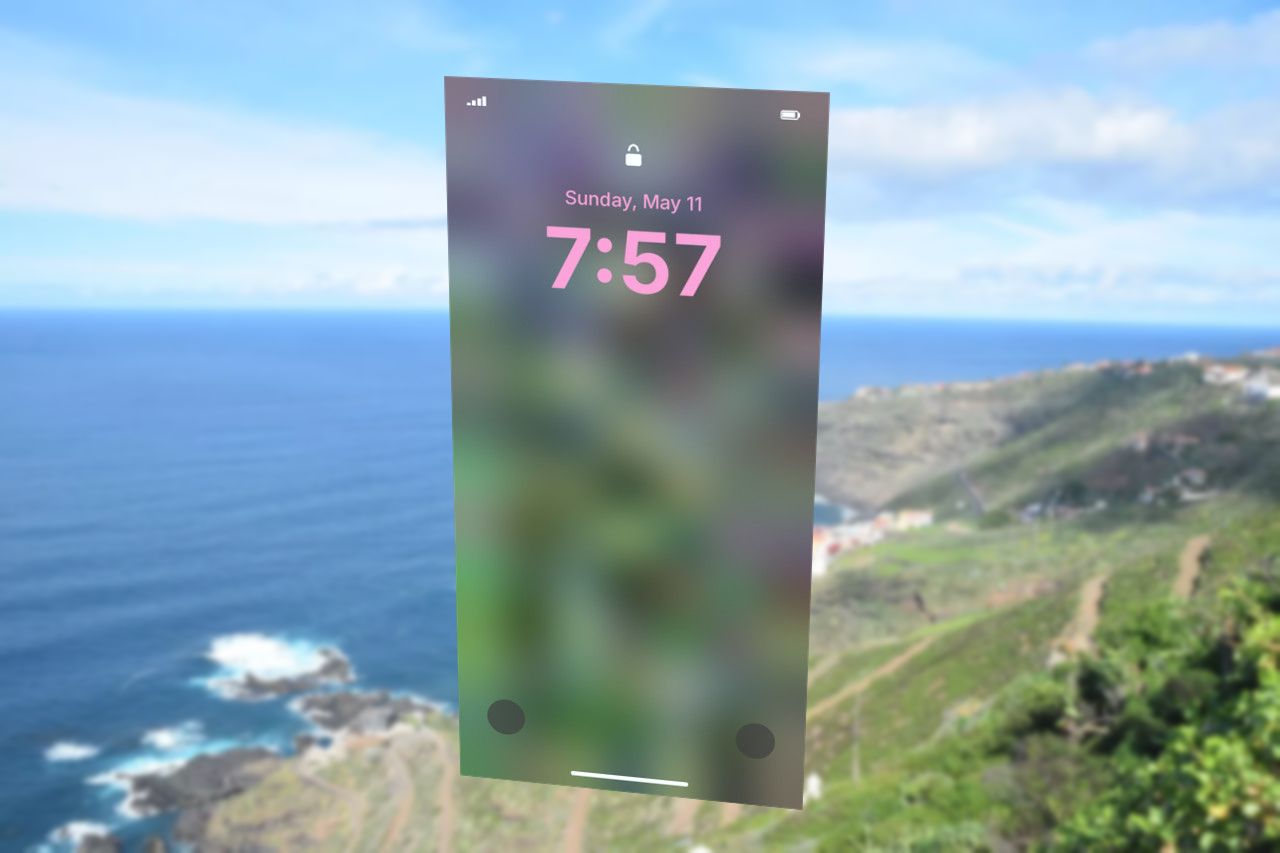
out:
7 h 57 min
